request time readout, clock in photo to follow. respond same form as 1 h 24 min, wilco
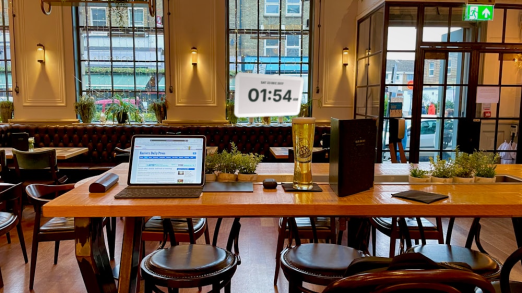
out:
1 h 54 min
